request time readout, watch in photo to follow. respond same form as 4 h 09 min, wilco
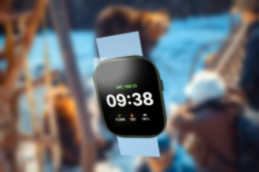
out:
9 h 38 min
